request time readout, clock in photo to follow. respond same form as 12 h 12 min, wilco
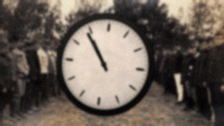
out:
10 h 54 min
